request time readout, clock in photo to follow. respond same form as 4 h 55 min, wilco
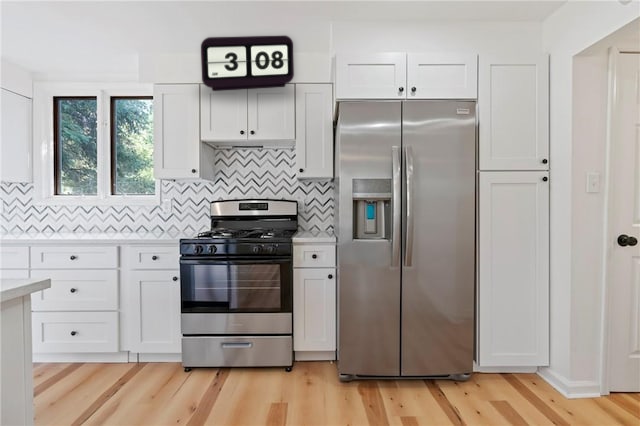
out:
3 h 08 min
